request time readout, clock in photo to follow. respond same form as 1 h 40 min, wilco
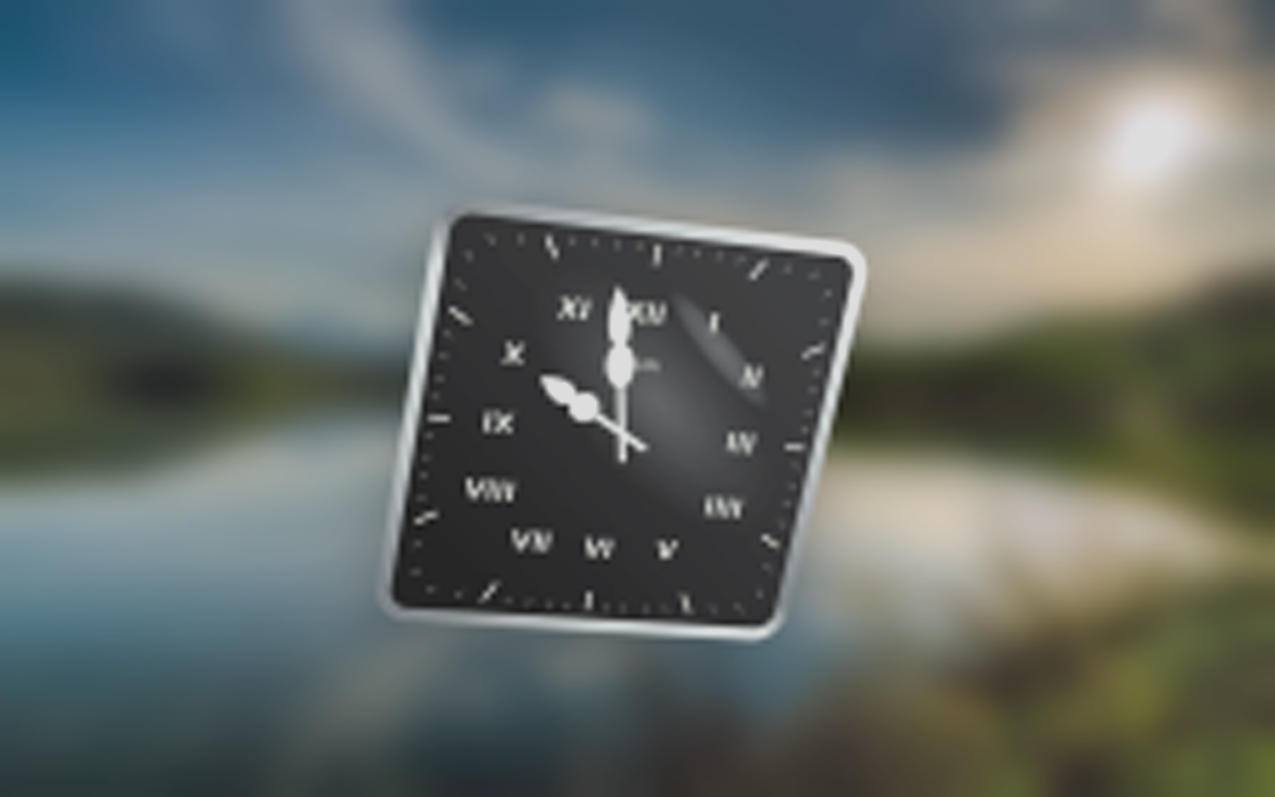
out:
9 h 58 min
